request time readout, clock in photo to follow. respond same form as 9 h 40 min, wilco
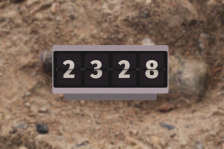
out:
23 h 28 min
